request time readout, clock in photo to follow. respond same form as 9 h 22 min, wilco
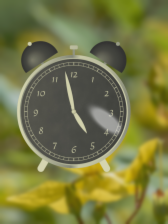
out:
4 h 58 min
